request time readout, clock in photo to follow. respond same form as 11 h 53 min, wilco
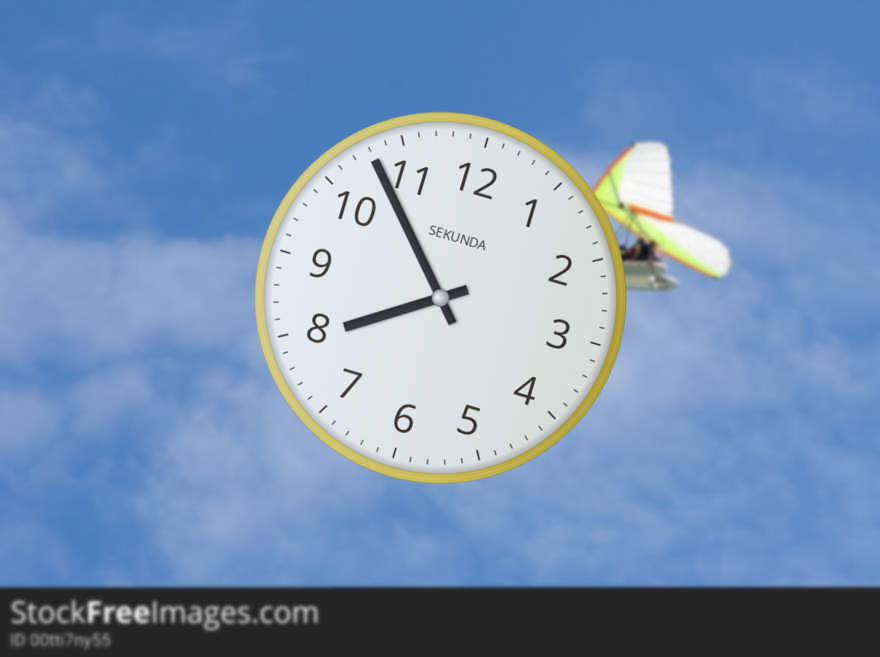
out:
7 h 53 min
